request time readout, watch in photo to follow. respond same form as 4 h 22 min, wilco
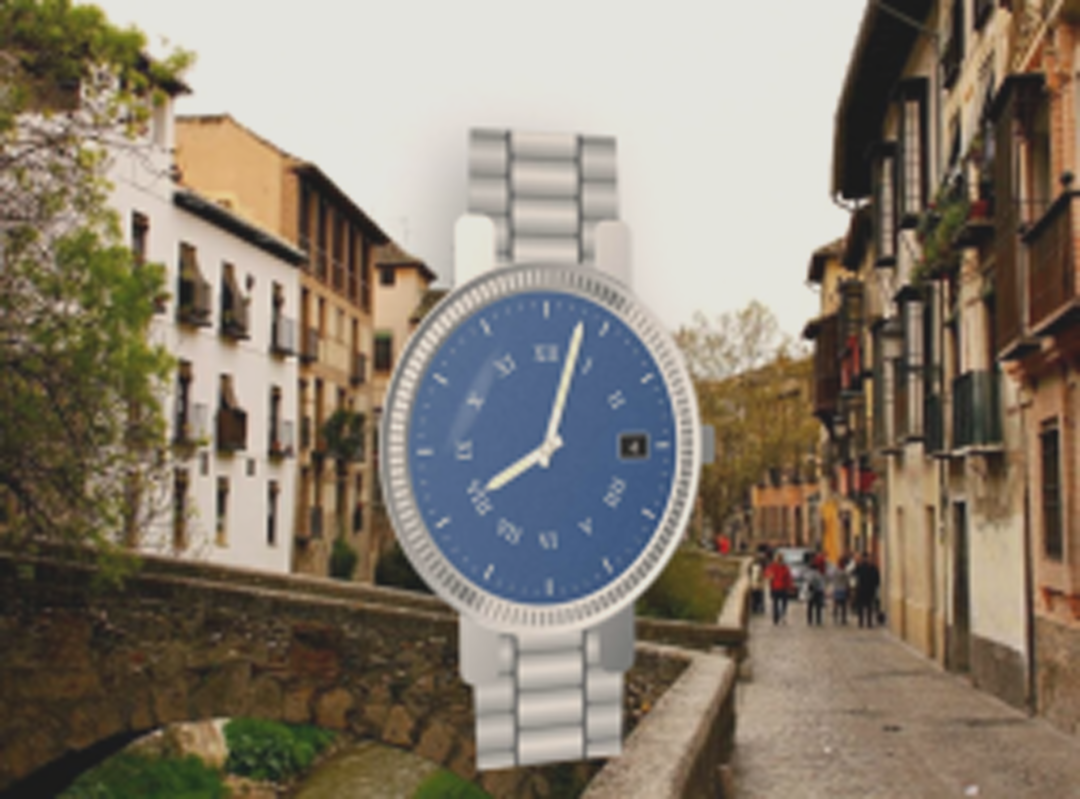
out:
8 h 03 min
